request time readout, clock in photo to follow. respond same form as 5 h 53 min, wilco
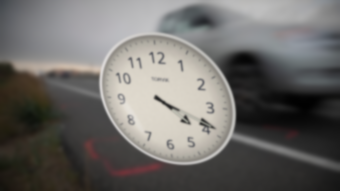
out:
4 h 19 min
